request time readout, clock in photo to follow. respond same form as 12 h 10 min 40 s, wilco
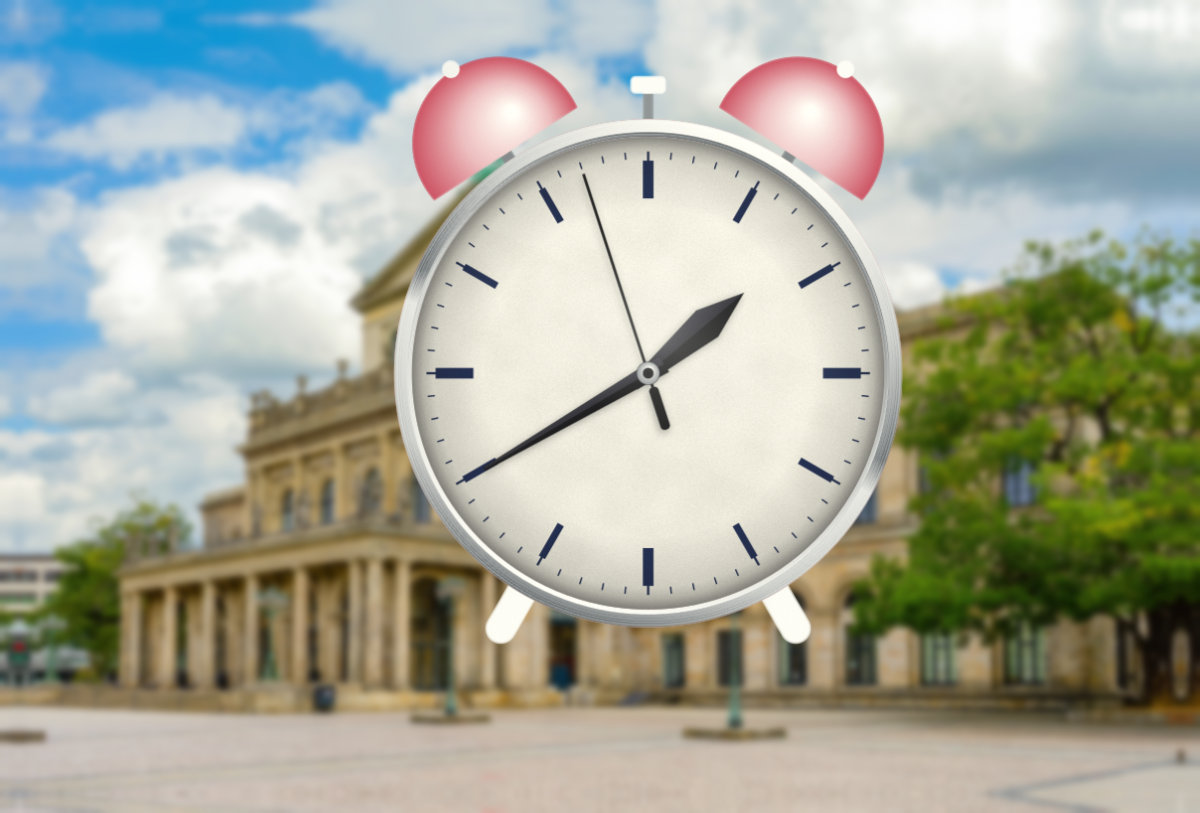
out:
1 h 39 min 57 s
